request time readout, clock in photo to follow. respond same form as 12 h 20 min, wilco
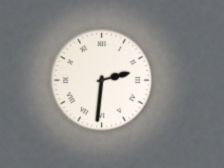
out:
2 h 31 min
